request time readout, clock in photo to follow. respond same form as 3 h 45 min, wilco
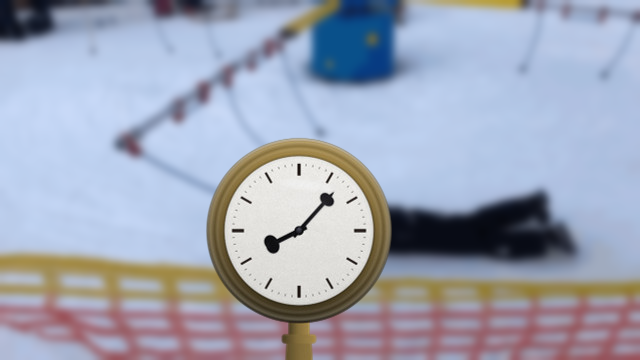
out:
8 h 07 min
